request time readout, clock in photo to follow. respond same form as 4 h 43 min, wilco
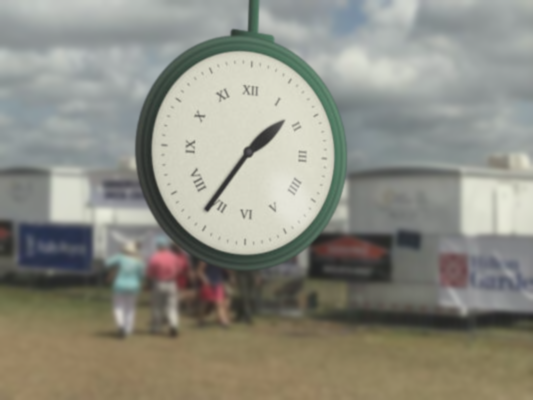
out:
1 h 36 min
